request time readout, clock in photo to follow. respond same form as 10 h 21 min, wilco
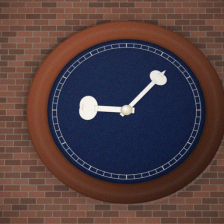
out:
9 h 07 min
